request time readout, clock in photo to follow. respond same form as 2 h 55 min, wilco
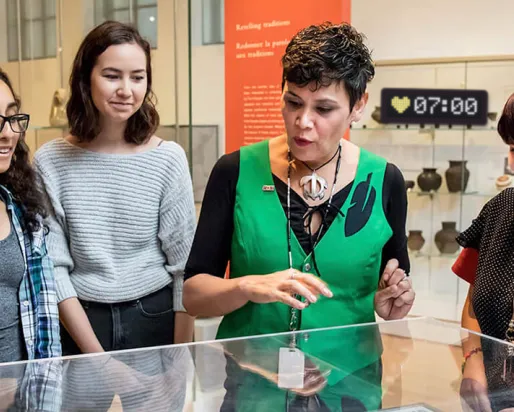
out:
7 h 00 min
